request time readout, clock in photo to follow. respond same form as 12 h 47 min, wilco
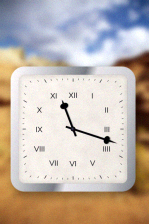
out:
11 h 18 min
